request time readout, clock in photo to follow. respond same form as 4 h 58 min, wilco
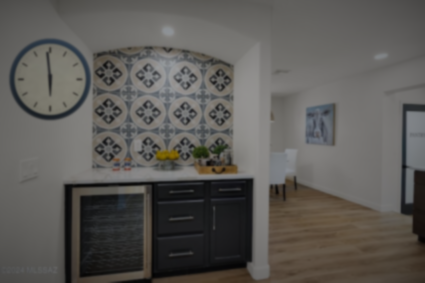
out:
5 h 59 min
